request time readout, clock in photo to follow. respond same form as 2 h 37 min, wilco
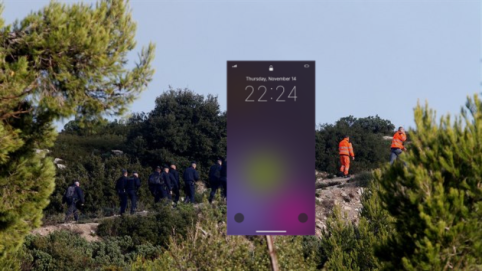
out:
22 h 24 min
